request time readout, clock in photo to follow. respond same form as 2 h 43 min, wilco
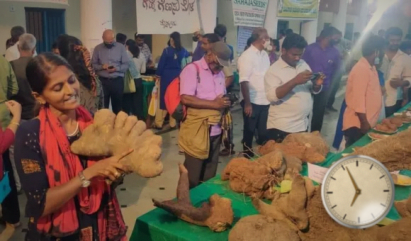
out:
6 h 56 min
